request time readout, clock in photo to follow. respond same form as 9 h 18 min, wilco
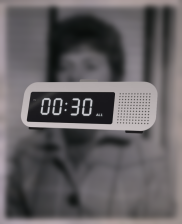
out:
0 h 30 min
